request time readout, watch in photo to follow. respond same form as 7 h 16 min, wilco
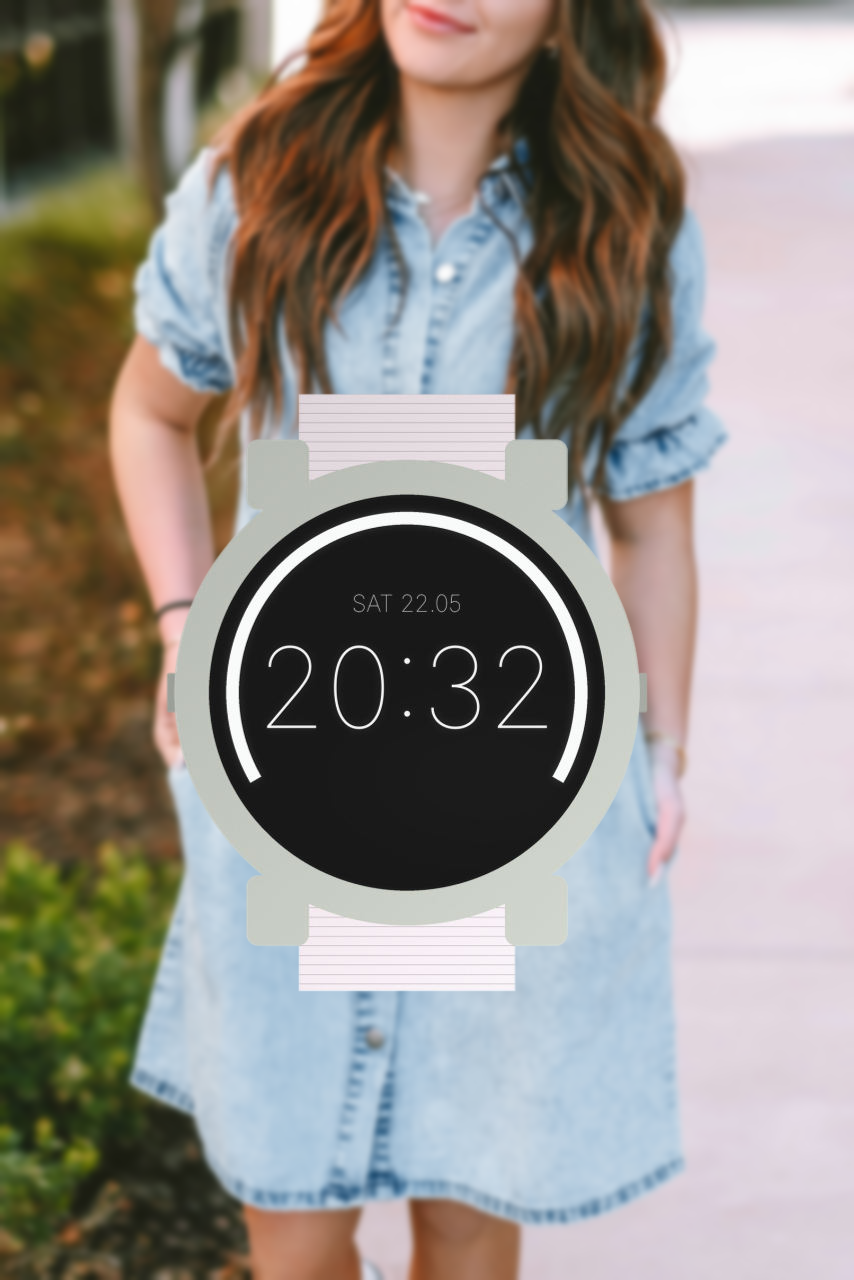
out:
20 h 32 min
